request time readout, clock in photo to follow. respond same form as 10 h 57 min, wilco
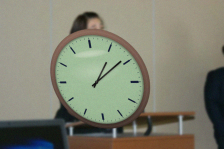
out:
1 h 09 min
